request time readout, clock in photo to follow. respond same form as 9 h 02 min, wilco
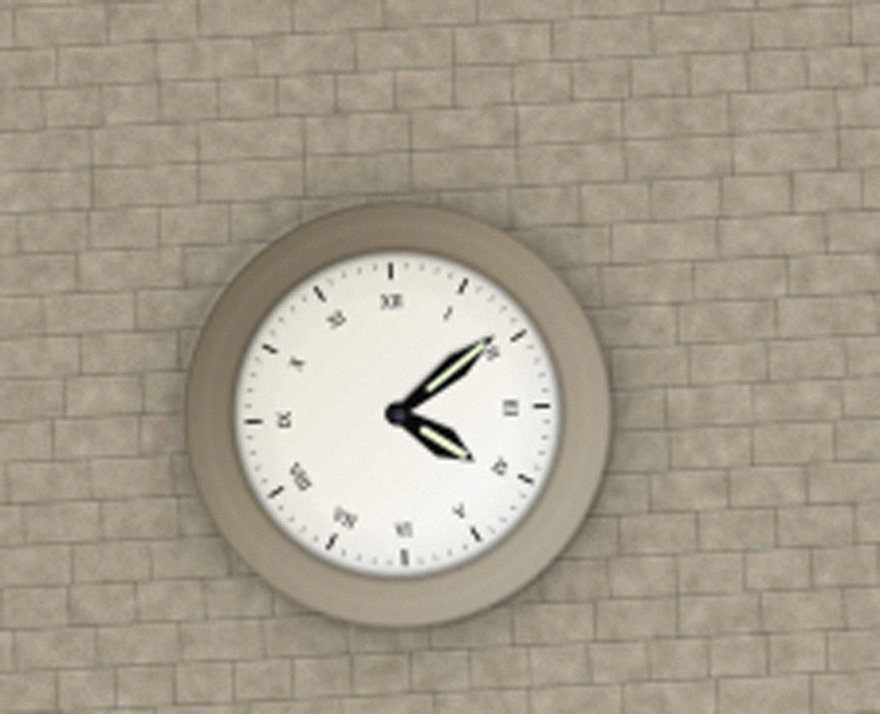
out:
4 h 09 min
